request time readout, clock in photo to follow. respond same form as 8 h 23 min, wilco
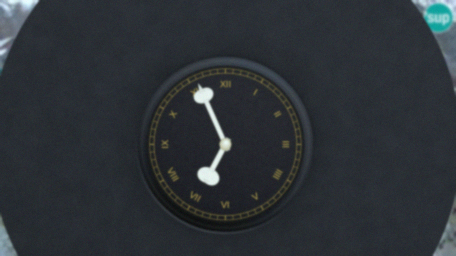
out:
6 h 56 min
